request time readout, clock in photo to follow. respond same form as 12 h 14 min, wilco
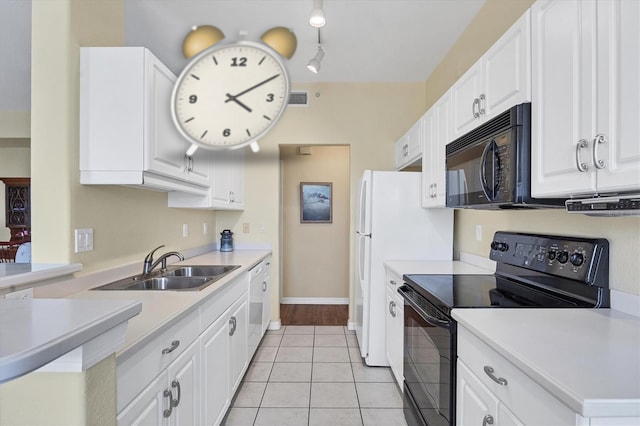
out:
4 h 10 min
